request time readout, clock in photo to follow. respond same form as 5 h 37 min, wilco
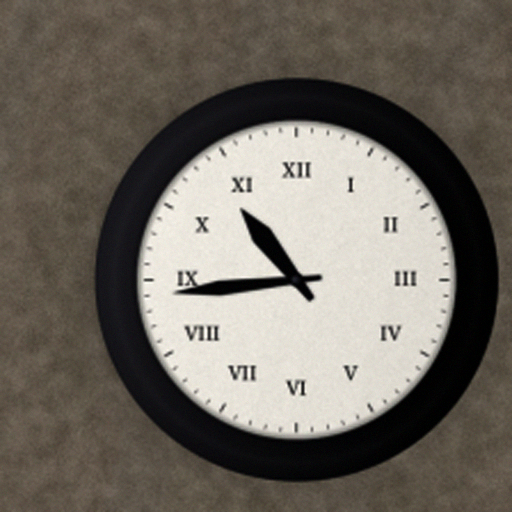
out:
10 h 44 min
